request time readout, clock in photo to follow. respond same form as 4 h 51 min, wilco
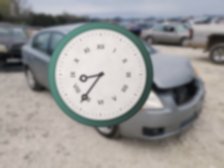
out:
8 h 36 min
